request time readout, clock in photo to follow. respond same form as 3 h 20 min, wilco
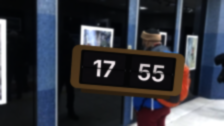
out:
17 h 55 min
